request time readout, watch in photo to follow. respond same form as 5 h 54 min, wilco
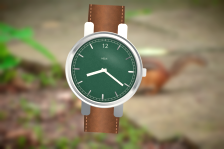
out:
8 h 21 min
